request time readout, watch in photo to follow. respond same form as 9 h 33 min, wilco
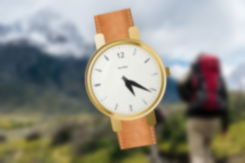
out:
5 h 21 min
